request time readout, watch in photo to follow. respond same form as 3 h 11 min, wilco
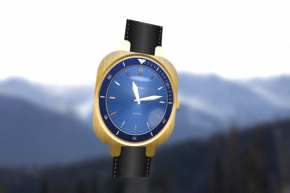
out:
11 h 13 min
